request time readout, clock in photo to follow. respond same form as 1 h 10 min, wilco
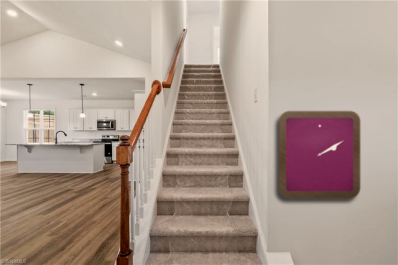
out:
2 h 10 min
